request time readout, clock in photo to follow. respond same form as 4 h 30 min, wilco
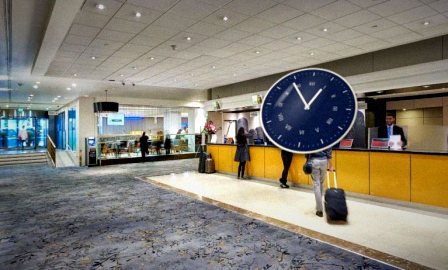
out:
12 h 54 min
